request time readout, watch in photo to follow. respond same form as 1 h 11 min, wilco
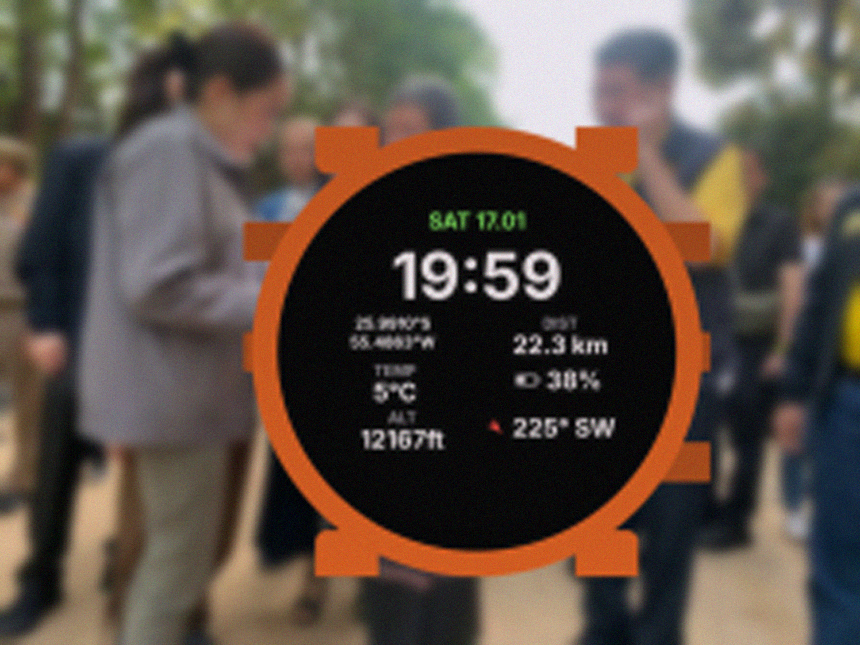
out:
19 h 59 min
